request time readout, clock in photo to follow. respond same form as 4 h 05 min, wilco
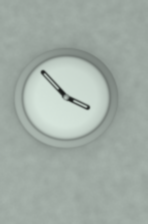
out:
3 h 53 min
